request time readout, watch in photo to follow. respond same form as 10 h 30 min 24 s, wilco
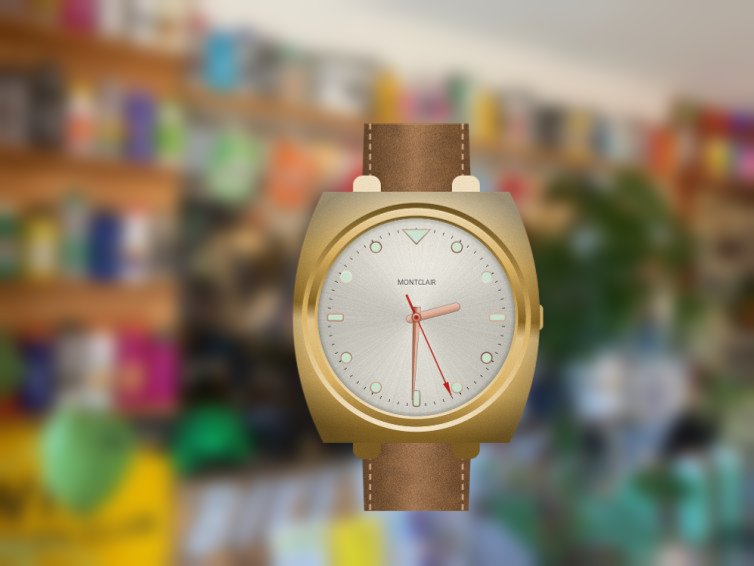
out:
2 h 30 min 26 s
